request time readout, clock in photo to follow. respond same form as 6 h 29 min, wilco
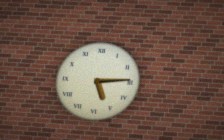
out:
5 h 14 min
